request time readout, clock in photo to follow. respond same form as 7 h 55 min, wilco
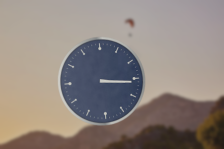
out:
3 h 16 min
